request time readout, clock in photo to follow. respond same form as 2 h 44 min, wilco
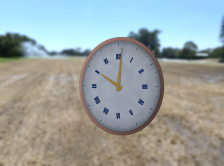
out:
10 h 01 min
